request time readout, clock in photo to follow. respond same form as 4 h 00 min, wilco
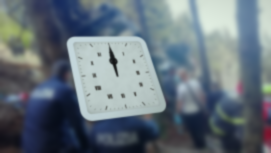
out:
12 h 00 min
